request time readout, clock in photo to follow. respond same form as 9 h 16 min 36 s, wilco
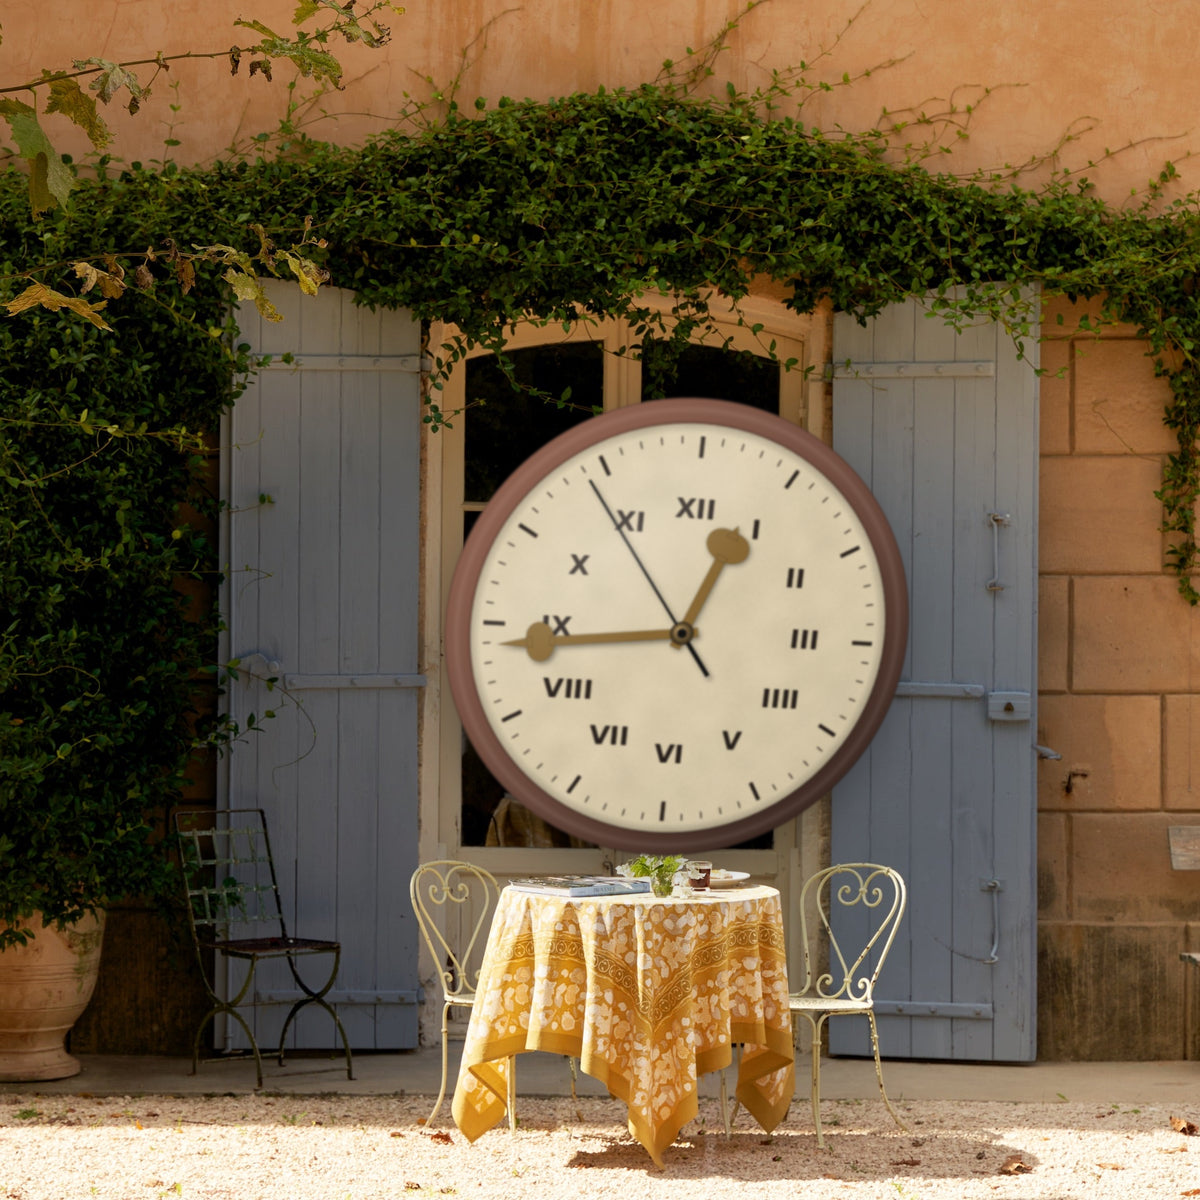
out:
12 h 43 min 54 s
